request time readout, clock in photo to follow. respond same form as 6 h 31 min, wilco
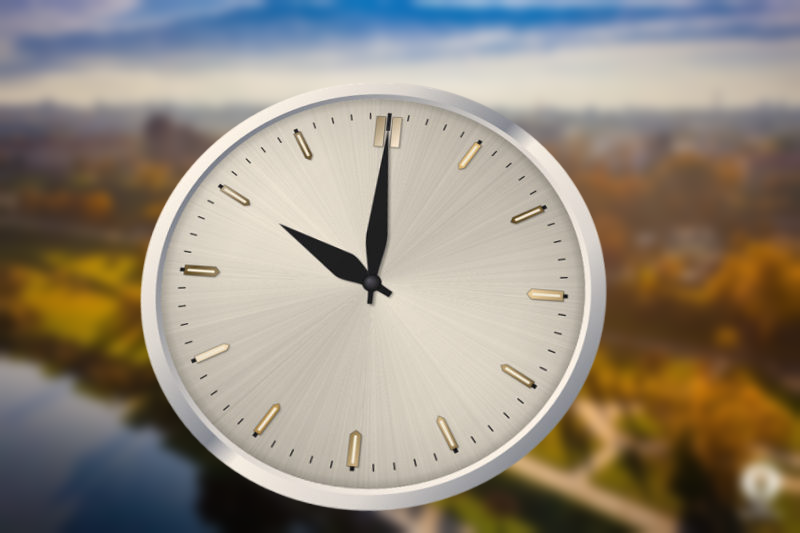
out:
10 h 00 min
